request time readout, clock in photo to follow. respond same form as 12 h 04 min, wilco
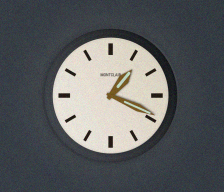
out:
1 h 19 min
